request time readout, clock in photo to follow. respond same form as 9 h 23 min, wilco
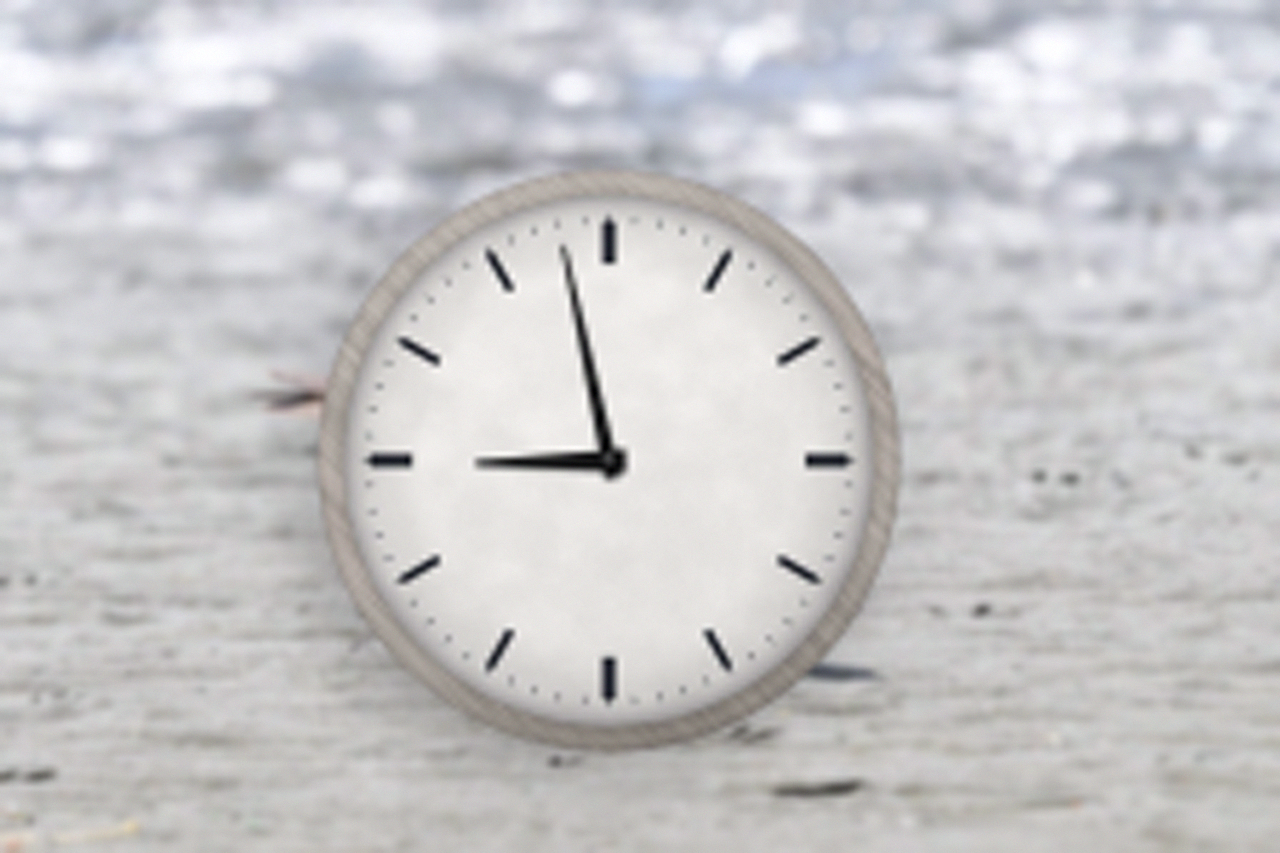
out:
8 h 58 min
